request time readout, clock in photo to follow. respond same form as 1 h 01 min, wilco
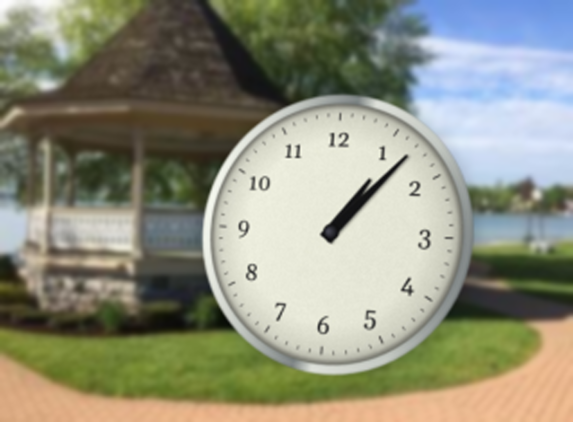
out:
1 h 07 min
